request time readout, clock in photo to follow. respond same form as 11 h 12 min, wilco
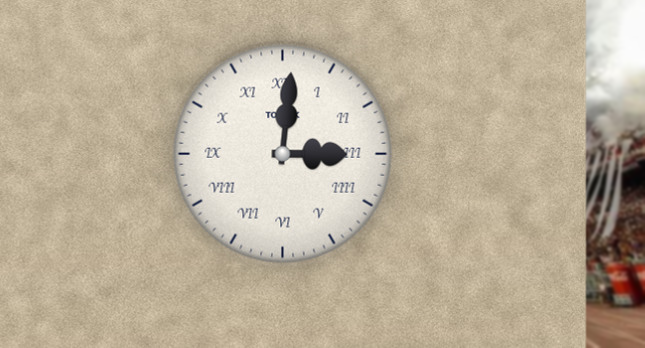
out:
3 h 01 min
